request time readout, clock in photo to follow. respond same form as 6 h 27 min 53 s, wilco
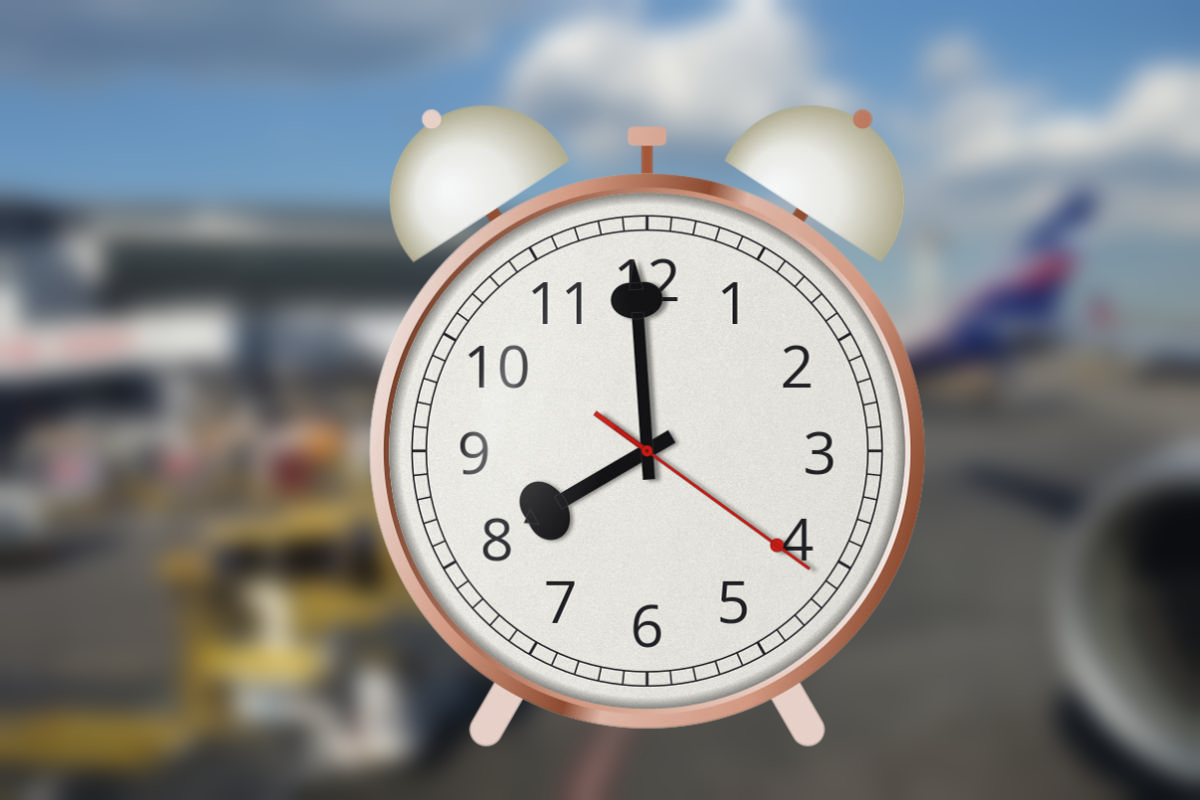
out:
7 h 59 min 21 s
